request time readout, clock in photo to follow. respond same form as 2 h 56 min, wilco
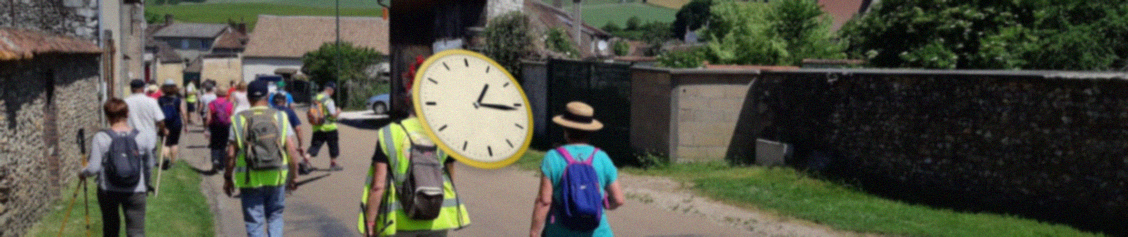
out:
1 h 16 min
